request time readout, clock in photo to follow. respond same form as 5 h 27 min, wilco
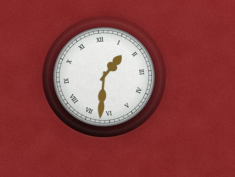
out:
1 h 32 min
